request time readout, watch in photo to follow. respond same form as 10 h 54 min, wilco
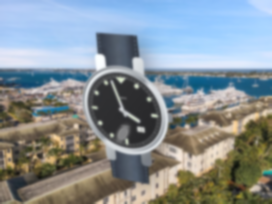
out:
3 h 57 min
